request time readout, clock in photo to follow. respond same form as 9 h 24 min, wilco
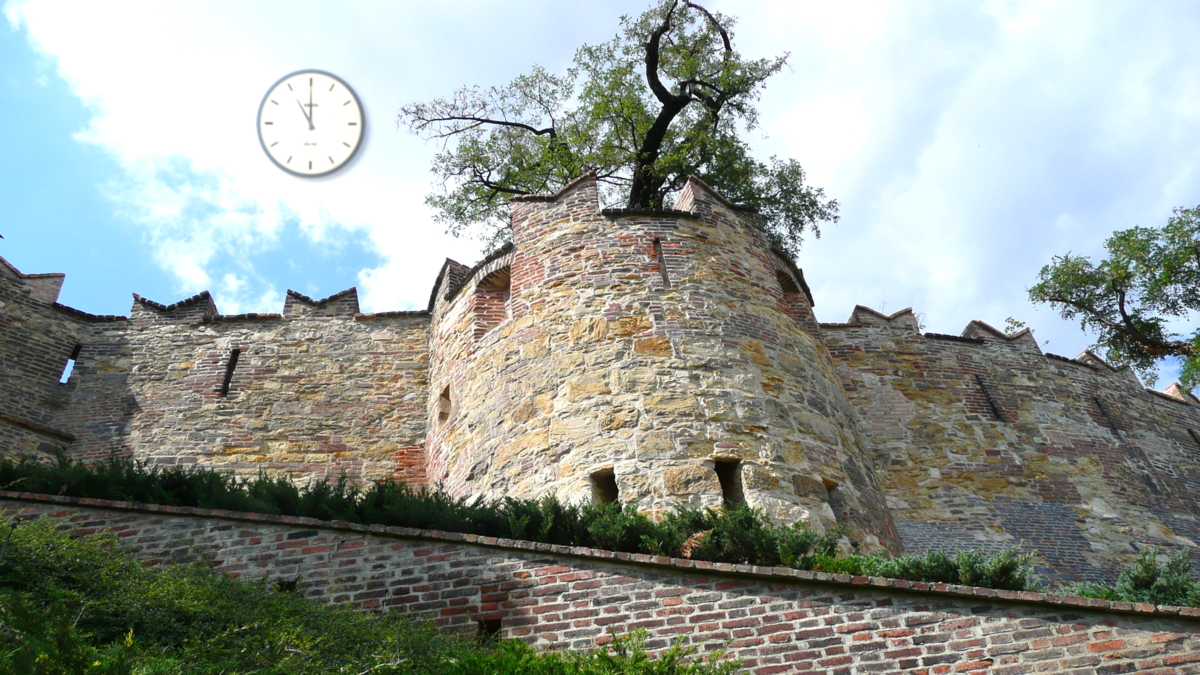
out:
11 h 00 min
